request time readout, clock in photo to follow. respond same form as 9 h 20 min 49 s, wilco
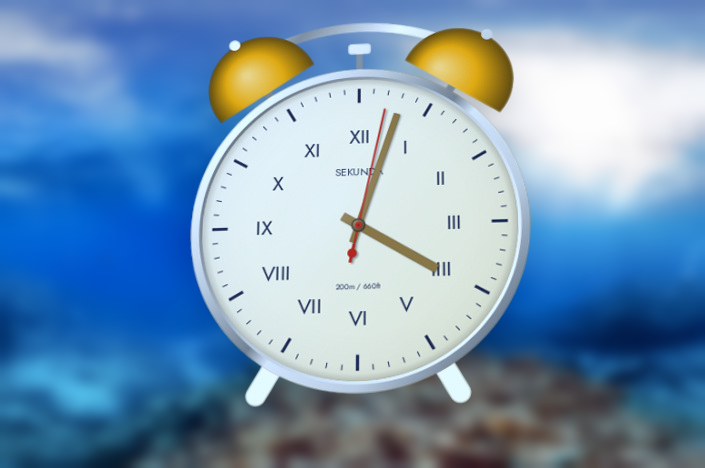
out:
4 h 03 min 02 s
